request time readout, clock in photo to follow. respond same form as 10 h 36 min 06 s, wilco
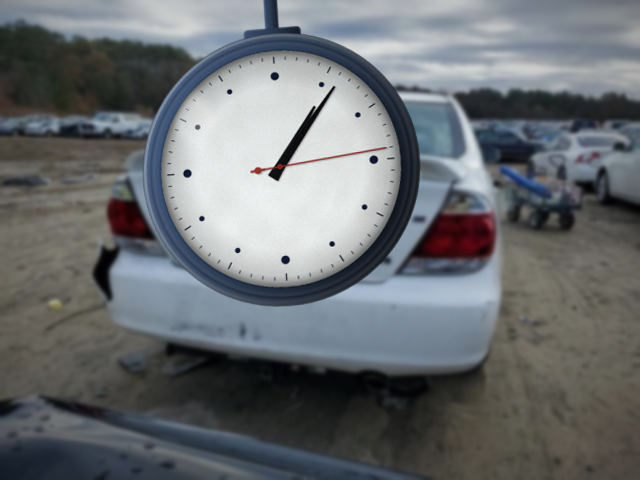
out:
1 h 06 min 14 s
